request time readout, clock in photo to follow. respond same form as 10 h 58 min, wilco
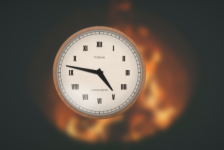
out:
4 h 47 min
